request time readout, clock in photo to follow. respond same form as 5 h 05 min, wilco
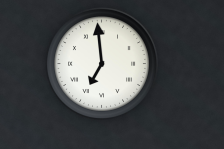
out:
6 h 59 min
